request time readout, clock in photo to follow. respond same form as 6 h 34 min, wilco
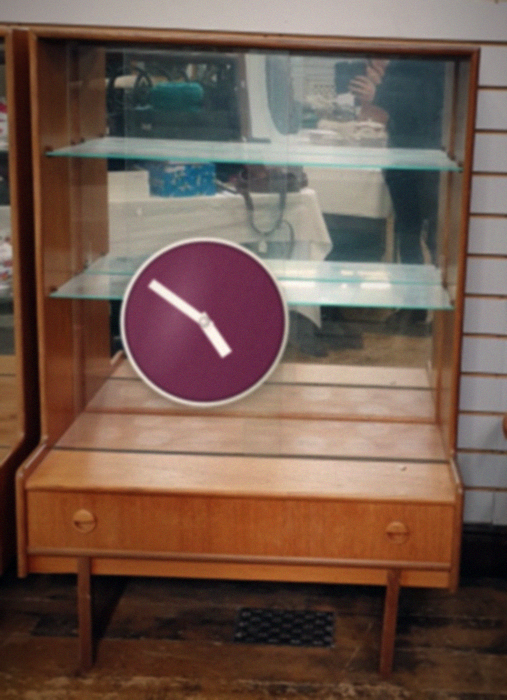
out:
4 h 51 min
